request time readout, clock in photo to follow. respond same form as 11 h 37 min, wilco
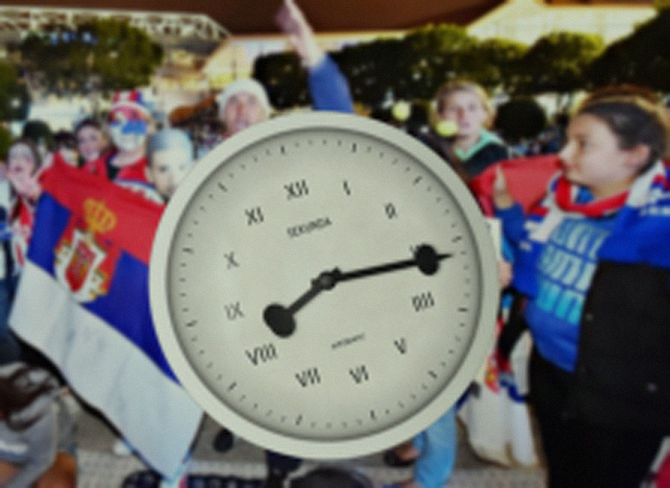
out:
8 h 16 min
